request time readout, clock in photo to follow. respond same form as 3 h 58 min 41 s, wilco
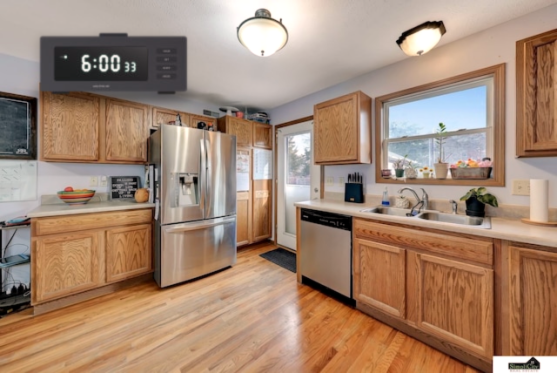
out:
6 h 00 min 33 s
